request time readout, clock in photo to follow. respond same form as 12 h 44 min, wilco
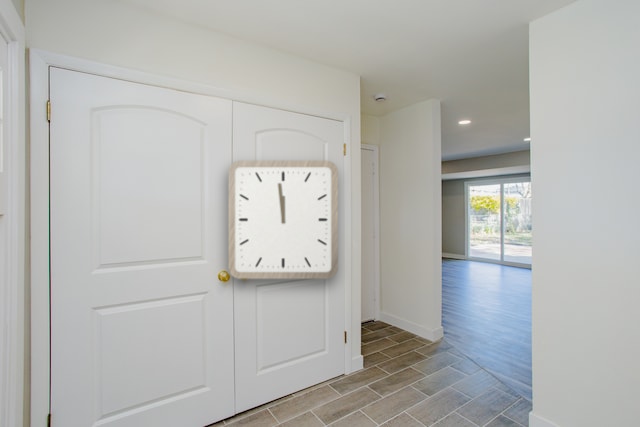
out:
11 h 59 min
